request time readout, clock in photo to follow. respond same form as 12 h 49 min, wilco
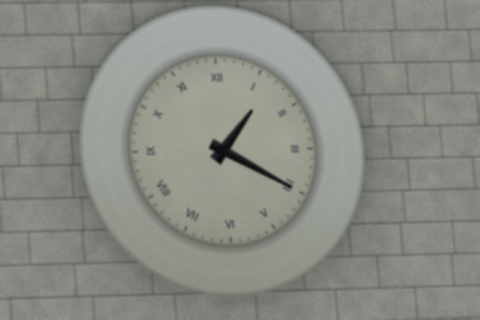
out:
1 h 20 min
